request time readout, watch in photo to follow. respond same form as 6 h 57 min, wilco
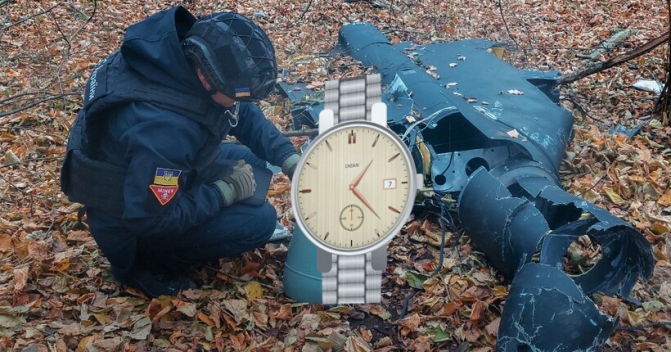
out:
1 h 23 min
